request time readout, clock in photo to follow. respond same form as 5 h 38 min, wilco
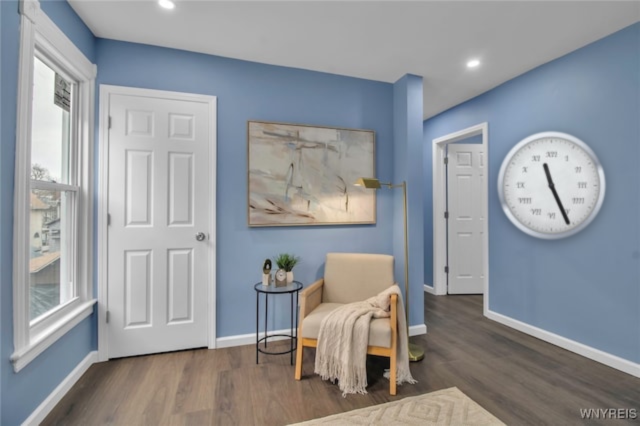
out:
11 h 26 min
